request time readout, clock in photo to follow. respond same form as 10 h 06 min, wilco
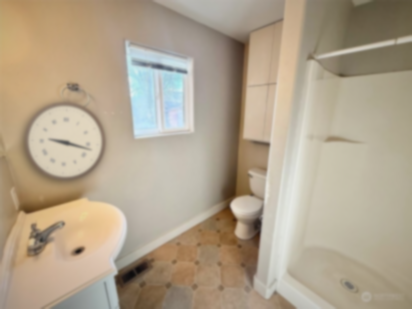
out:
9 h 17 min
